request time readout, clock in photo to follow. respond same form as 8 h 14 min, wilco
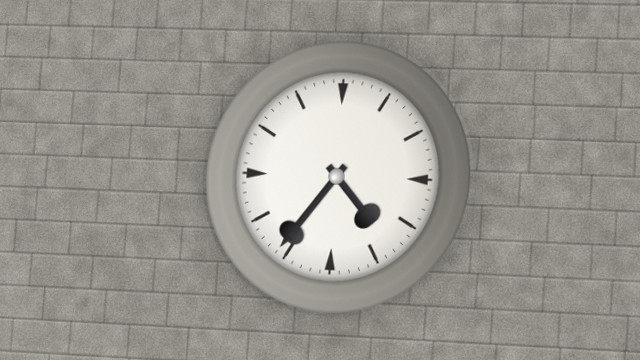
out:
4 h 36 min
